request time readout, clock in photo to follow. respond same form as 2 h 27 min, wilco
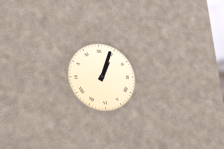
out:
1 h 04 min
